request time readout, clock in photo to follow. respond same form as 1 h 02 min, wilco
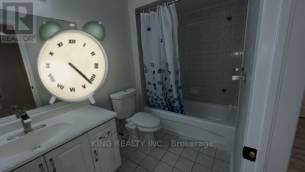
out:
4 h 22 min
